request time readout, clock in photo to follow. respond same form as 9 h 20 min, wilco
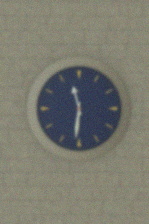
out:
11 h 31 min
